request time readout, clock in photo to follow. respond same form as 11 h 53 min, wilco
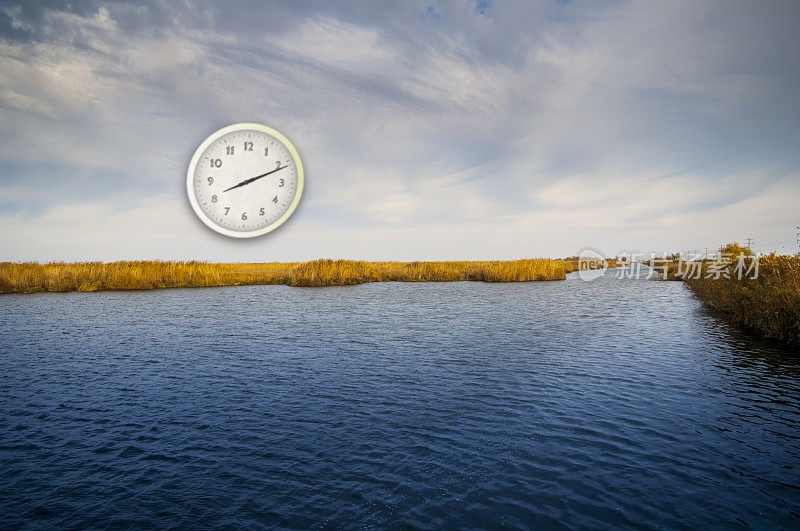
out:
8 h 11 min
